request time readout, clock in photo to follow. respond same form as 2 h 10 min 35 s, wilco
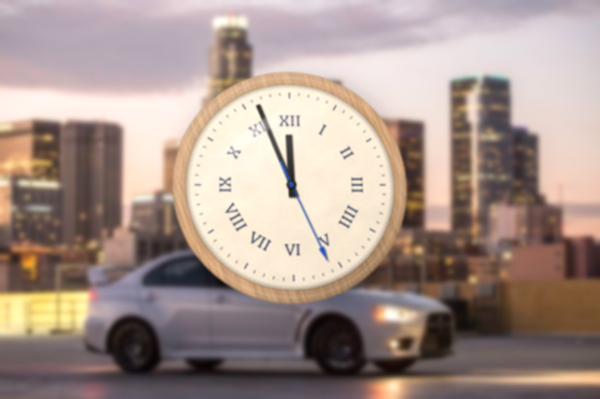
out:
11 h 56 min 26 s
